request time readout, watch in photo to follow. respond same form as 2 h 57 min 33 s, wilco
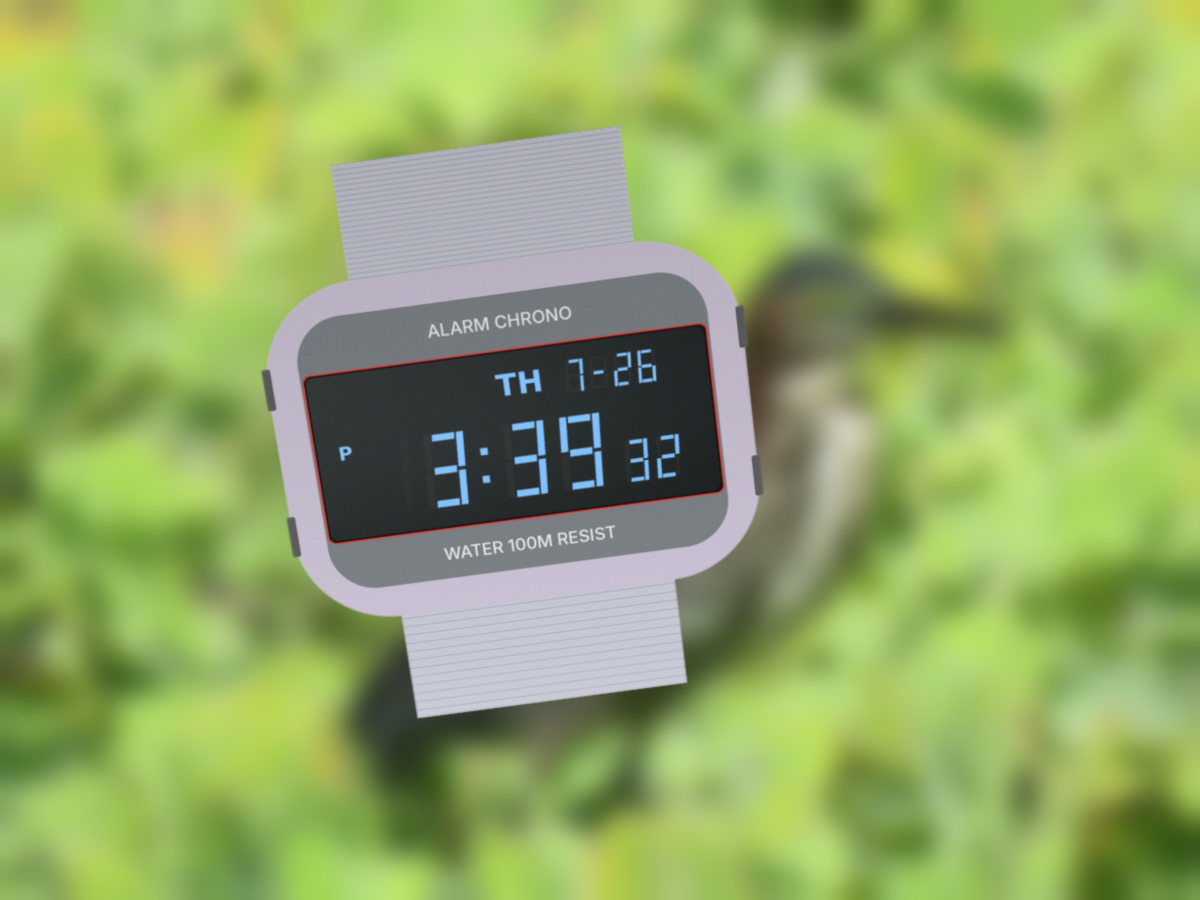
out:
3 h 39 min 32 s
